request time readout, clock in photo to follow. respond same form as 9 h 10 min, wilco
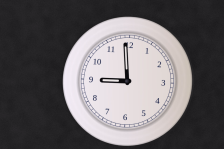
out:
8 h 59 min
